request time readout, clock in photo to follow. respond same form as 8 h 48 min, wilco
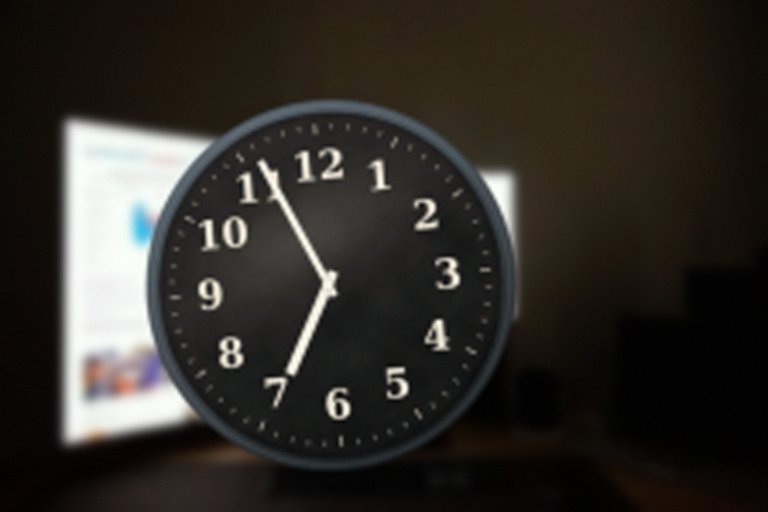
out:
6 h 56 min
